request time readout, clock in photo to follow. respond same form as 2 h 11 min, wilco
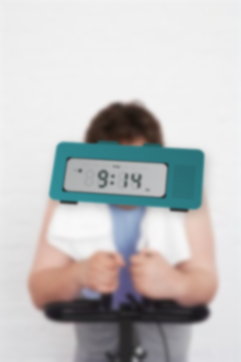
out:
9 h 14 min
